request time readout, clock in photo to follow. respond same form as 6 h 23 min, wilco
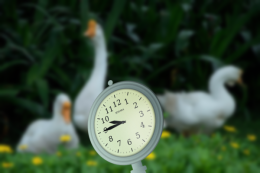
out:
9 h 45 min
